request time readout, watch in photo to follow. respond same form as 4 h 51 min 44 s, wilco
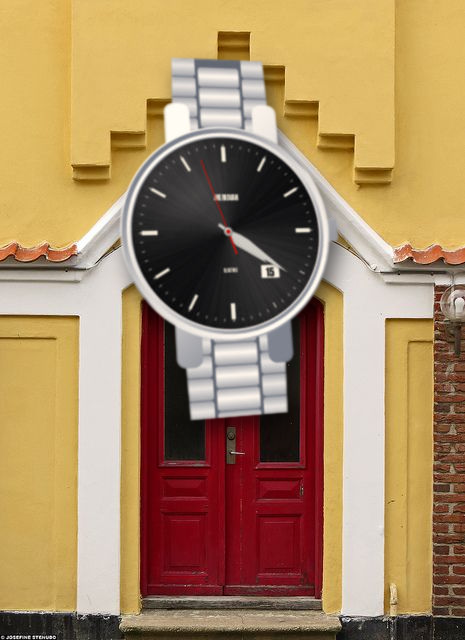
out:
4 h 20 min 57 s
